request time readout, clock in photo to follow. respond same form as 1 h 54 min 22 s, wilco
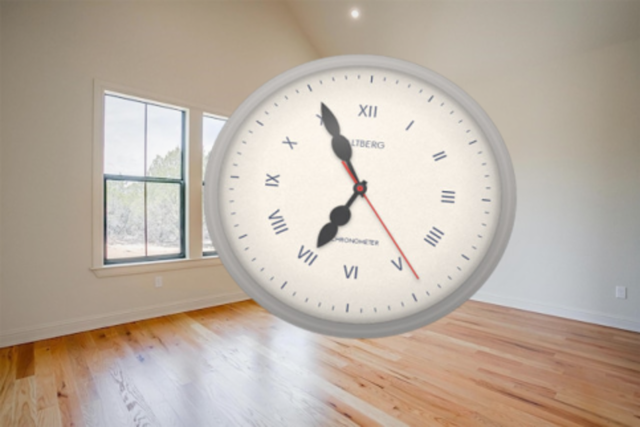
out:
6 h 55 min 24 s
